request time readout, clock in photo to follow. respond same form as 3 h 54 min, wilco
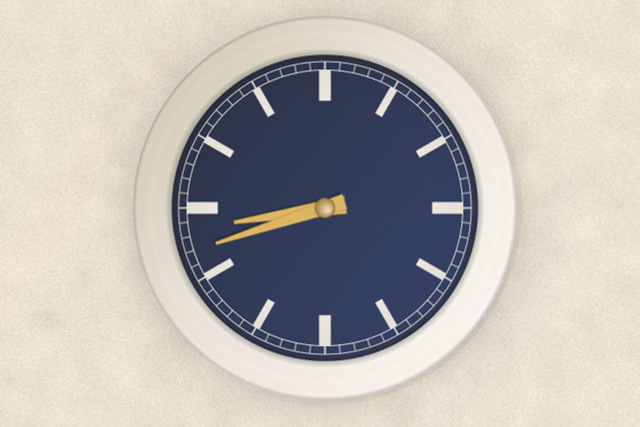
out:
8 h 42 min
